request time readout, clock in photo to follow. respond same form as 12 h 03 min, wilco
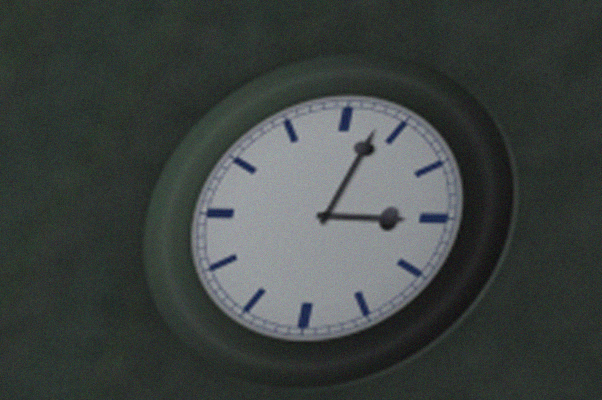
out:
3 h 03 min
